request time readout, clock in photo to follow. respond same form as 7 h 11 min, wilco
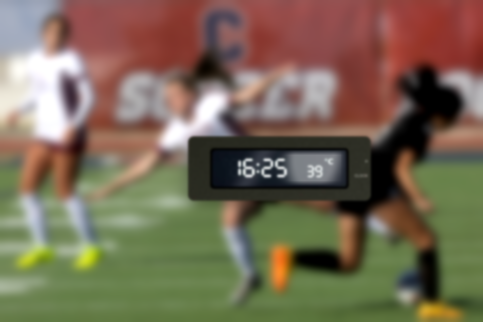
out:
16 h 25 min
